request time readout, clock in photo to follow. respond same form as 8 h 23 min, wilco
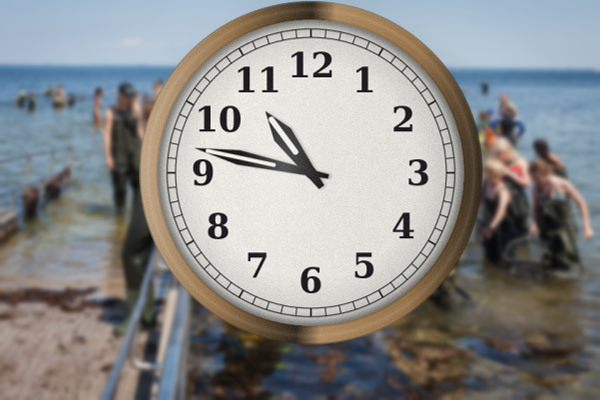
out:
10 h 47 min
